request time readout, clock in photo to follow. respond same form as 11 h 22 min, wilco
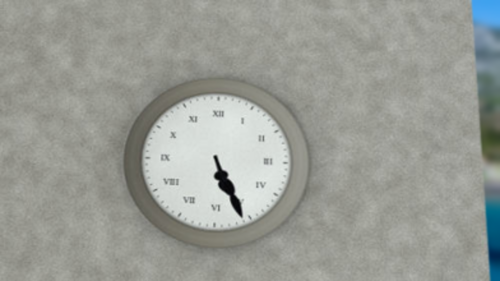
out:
5 h 26 min
